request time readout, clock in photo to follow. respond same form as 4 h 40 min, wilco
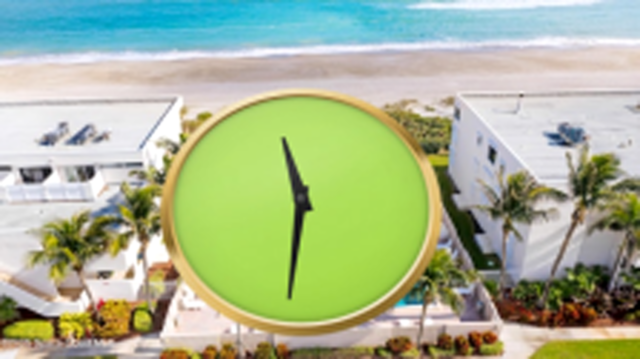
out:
11 h 31 min
